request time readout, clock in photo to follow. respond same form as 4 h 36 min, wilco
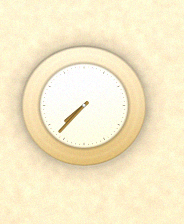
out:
7 h 37 min
